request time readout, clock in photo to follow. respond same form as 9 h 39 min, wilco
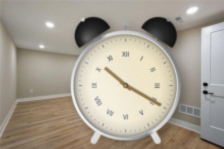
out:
10 h 20 min
